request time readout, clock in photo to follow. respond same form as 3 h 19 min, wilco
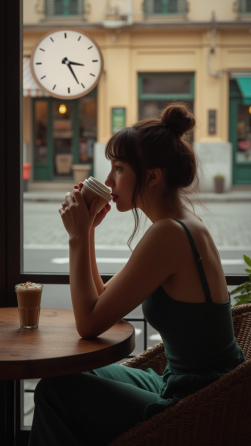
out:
3 h 26 min
